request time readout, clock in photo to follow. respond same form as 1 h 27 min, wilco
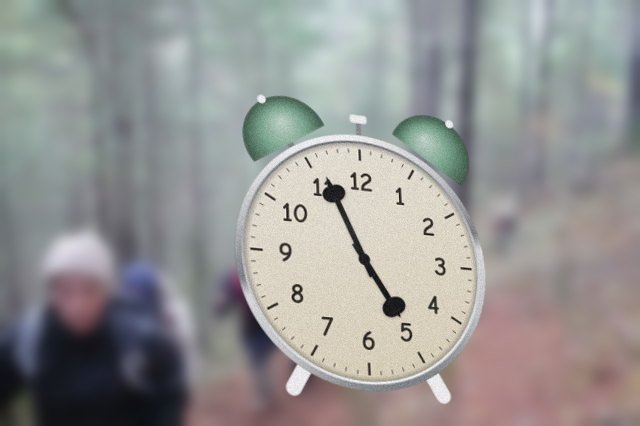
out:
4 h 56 min
